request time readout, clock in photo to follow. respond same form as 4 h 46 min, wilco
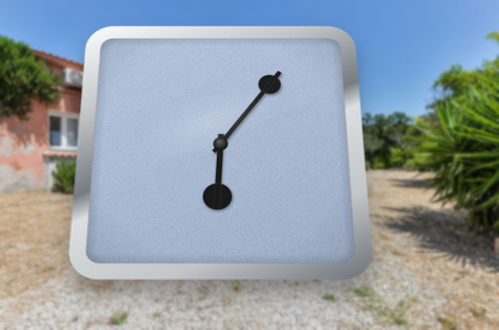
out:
6 h 06 min
